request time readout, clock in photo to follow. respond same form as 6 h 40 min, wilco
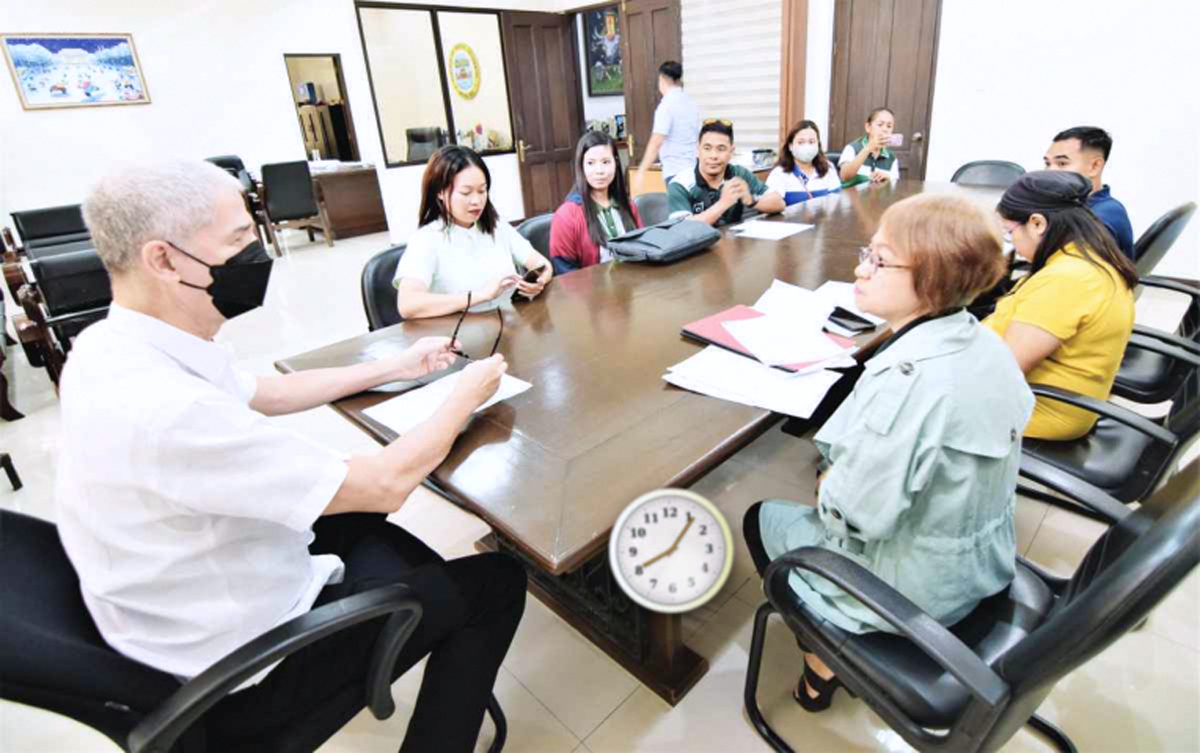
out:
8 h 06 min
